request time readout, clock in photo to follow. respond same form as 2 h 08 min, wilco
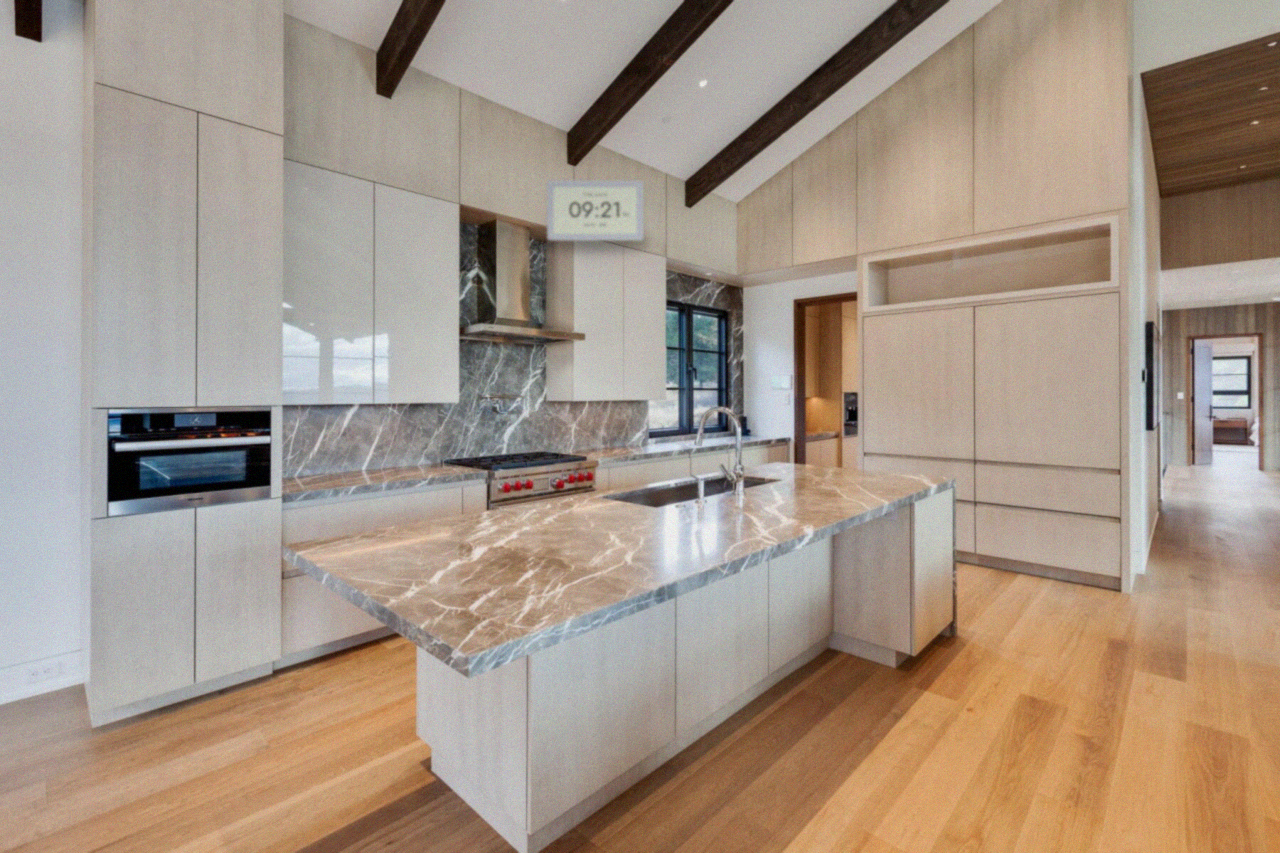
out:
9 h 21 min
